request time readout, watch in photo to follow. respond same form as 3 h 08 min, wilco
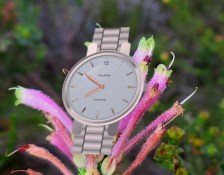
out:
7 h 51 min
